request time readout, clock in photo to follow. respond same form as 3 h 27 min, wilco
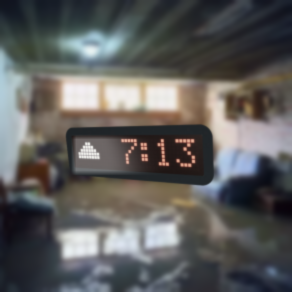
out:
7 h 13 min
